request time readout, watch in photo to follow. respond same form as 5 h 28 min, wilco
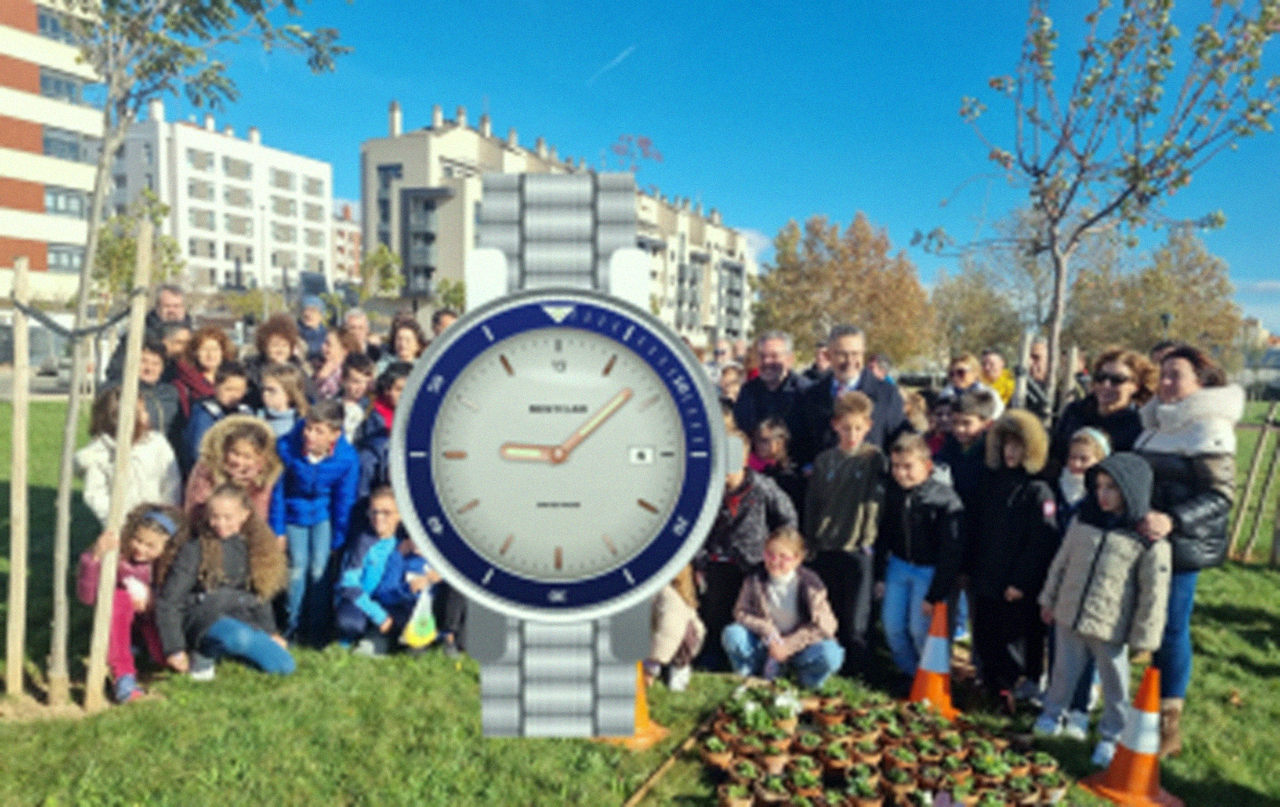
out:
9 h 08 min
